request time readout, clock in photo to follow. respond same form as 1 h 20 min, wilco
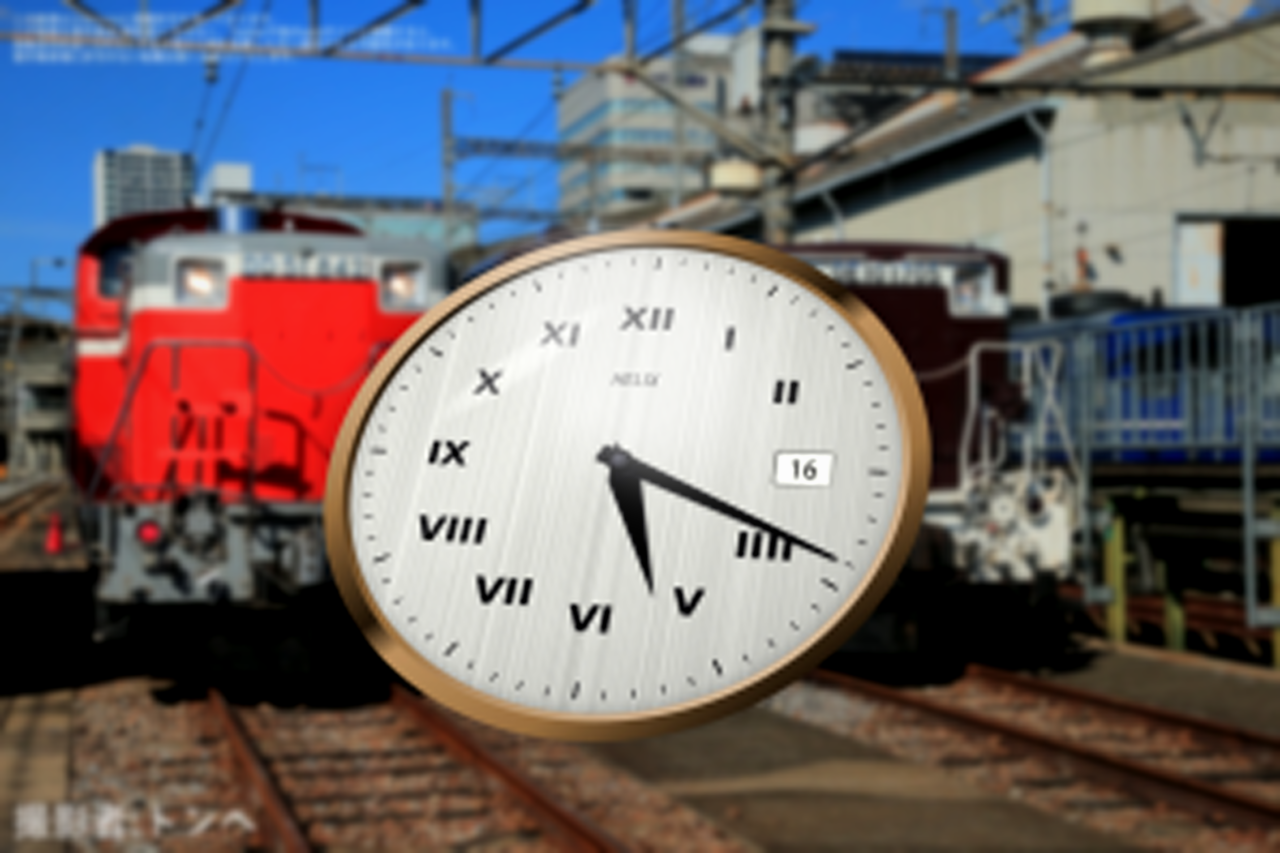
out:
5 h 19 min
